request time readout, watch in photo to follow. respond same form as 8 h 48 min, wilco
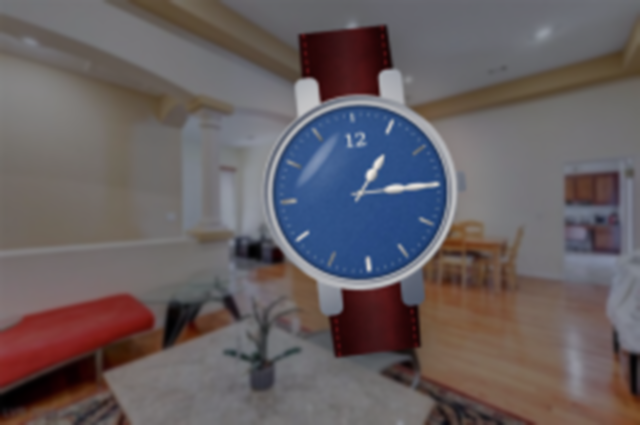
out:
1 h 15 min
